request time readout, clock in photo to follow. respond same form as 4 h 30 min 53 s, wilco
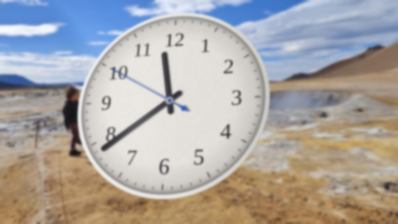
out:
11 h 38 min 50 s
